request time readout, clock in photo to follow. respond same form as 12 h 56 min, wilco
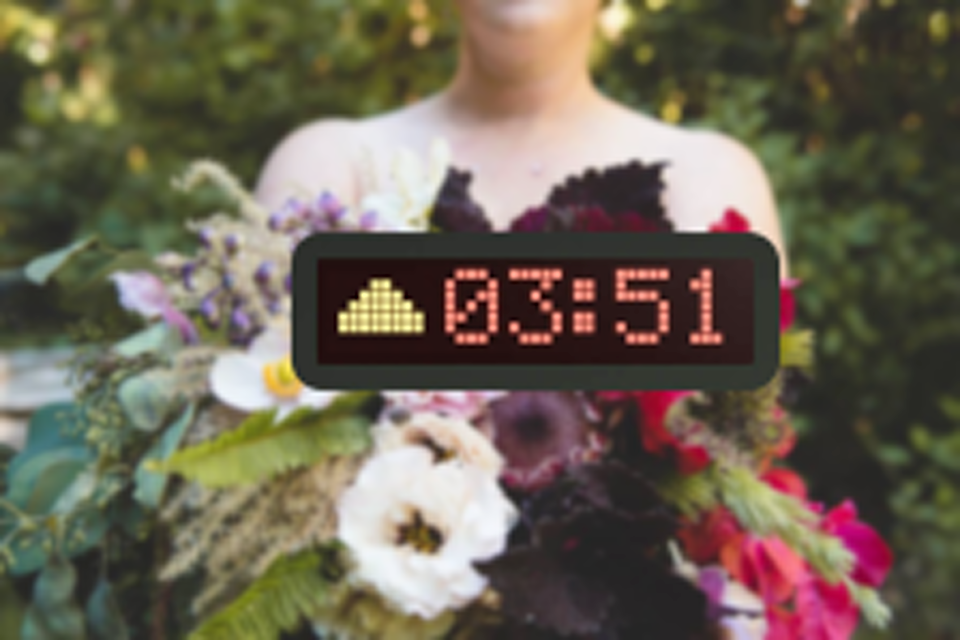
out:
3 h 51 min
